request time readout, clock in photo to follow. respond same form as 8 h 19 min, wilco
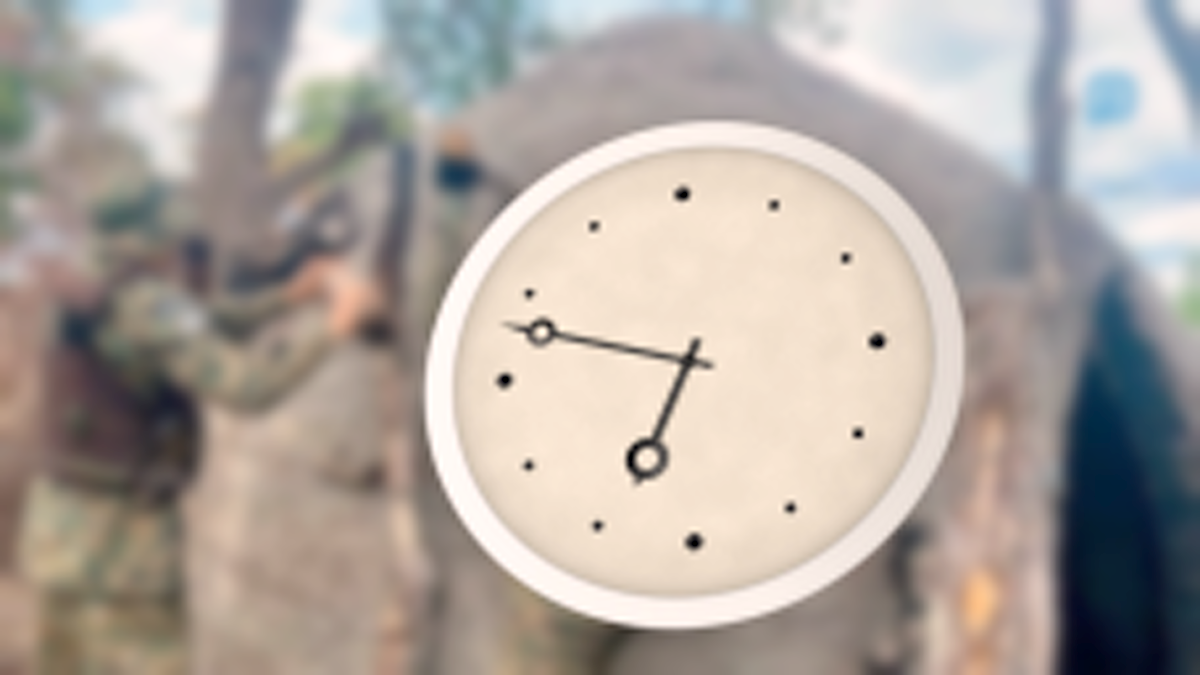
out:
6 h 48 min
